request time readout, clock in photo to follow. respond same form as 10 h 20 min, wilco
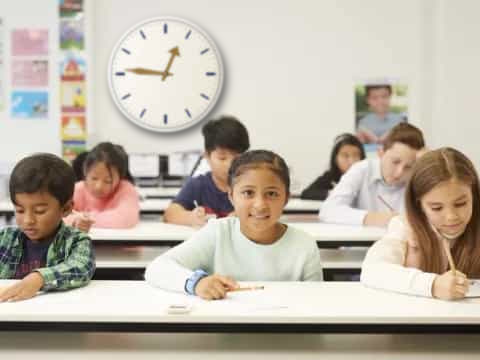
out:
12 h 46 min
